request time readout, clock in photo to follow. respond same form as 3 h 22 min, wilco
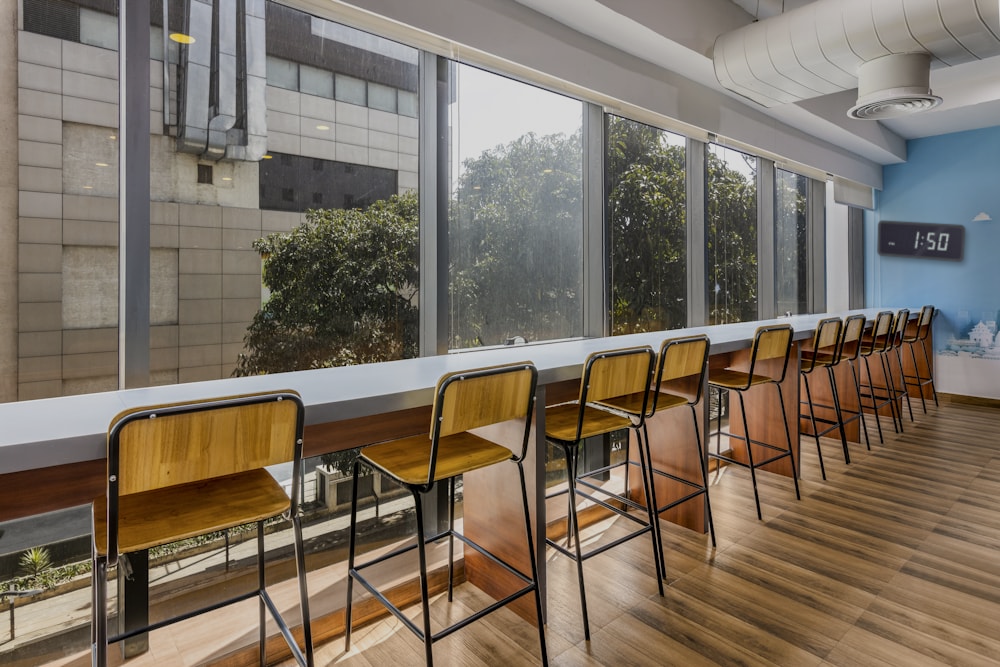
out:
1 h 50 min
